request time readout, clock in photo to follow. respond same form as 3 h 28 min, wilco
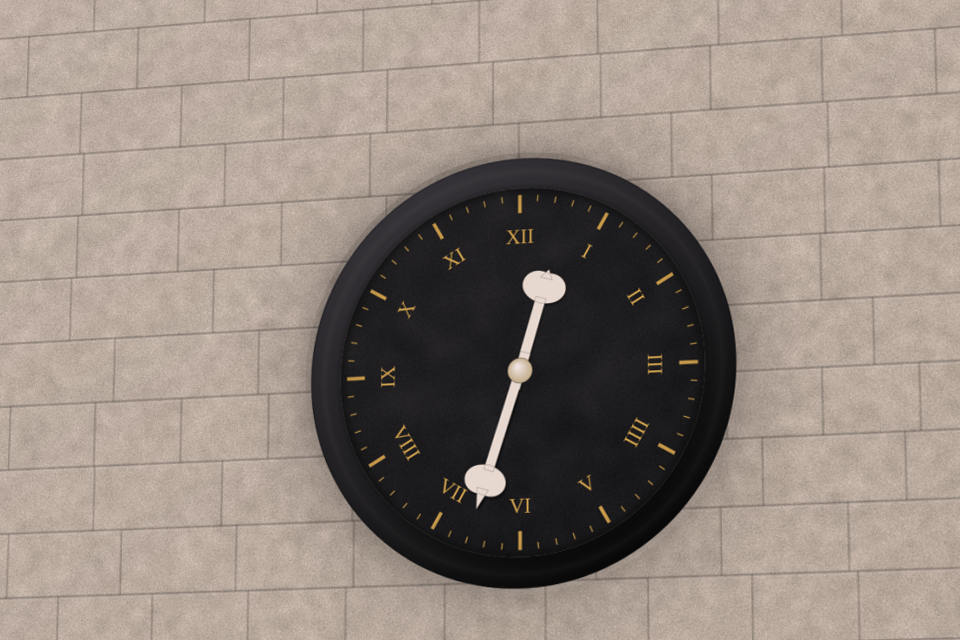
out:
12 h 33 min
